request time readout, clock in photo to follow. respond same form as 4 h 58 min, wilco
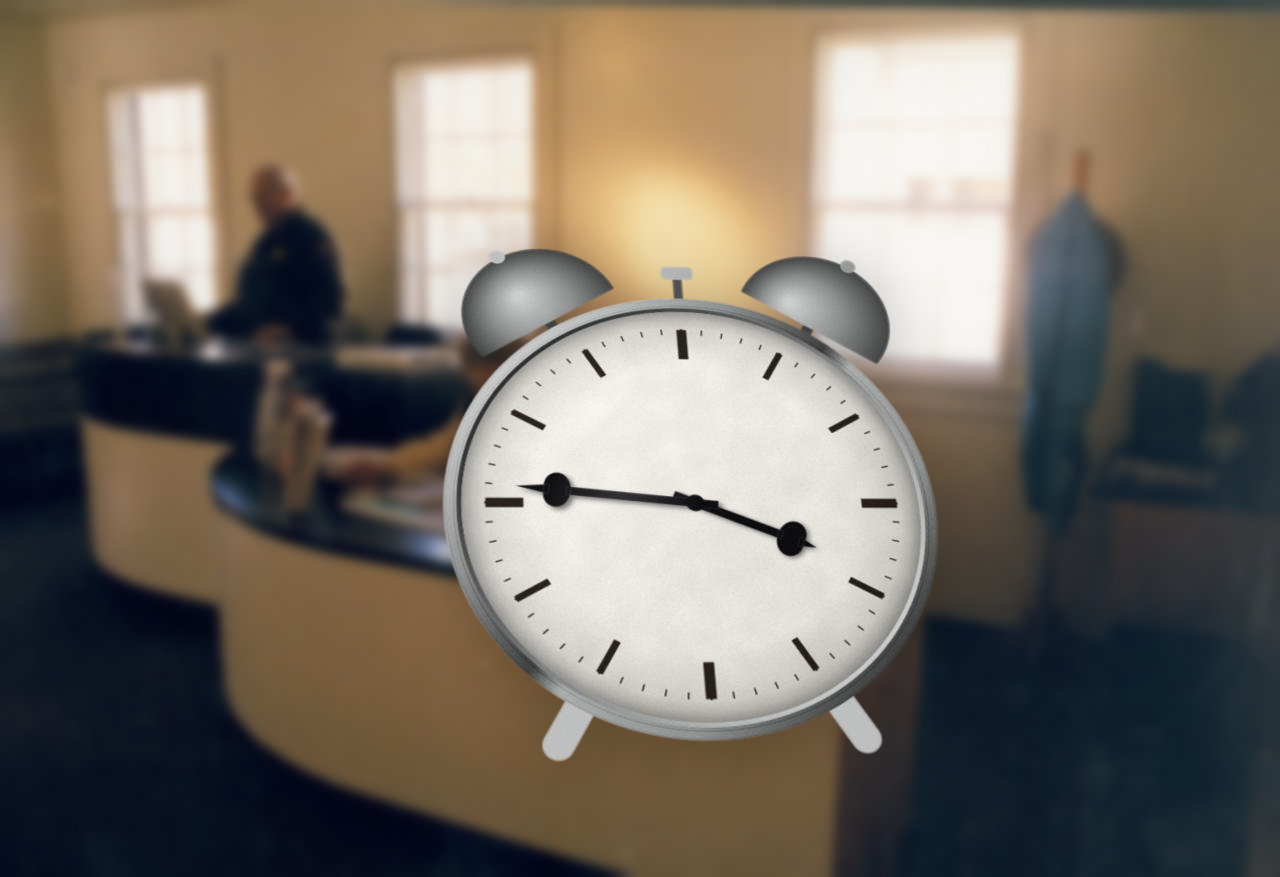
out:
3 h 46 min
